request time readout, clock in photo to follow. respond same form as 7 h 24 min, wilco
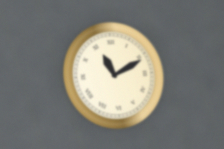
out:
11 h 11 min
